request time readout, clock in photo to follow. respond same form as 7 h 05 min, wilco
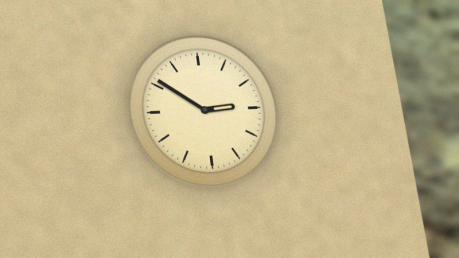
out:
2 h 51 min
